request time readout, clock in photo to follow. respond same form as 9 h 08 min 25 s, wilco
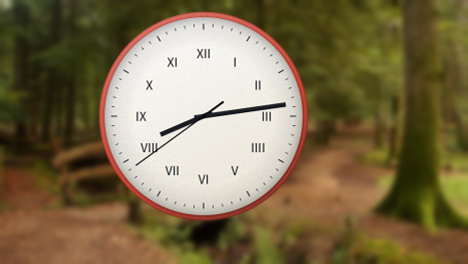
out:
8 h 13 min 39 s
